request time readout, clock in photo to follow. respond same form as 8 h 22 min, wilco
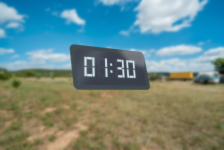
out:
1 h 30 min
